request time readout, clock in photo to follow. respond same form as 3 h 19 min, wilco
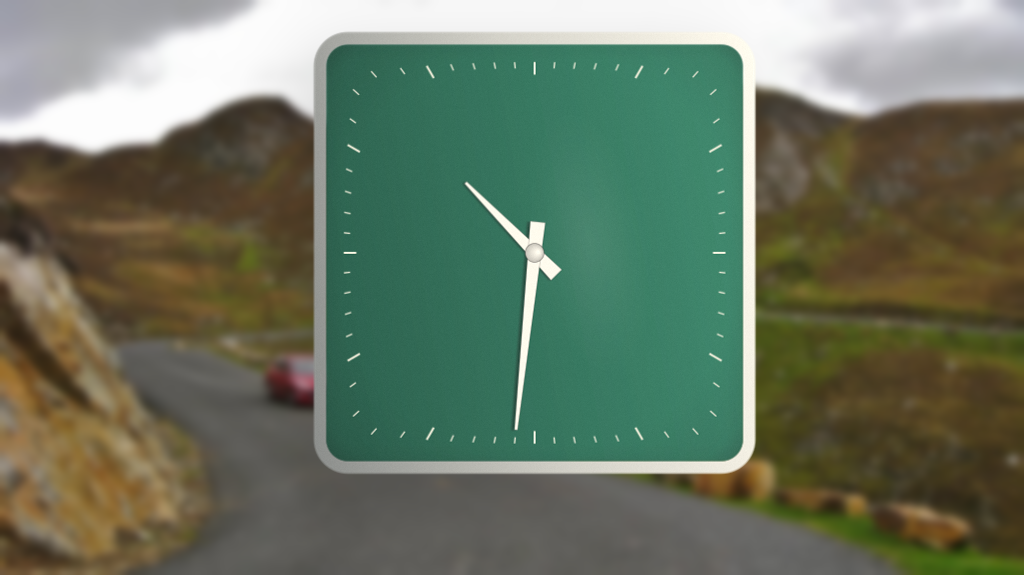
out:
10 h 31 min
